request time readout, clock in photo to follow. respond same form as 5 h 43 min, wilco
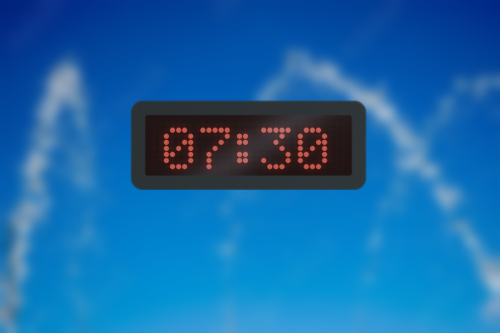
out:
7 h 30 min
